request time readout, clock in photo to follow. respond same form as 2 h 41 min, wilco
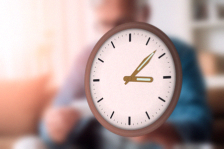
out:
3 h 08 min
